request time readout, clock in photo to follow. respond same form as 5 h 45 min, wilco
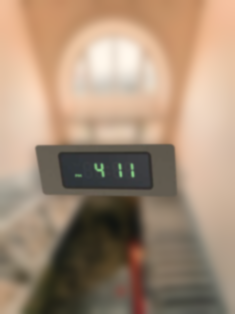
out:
4 h 11 min
